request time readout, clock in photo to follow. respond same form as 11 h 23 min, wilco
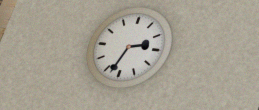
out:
2 h 33 min
